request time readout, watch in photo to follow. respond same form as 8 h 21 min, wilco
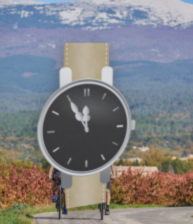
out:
11 h 55 min
